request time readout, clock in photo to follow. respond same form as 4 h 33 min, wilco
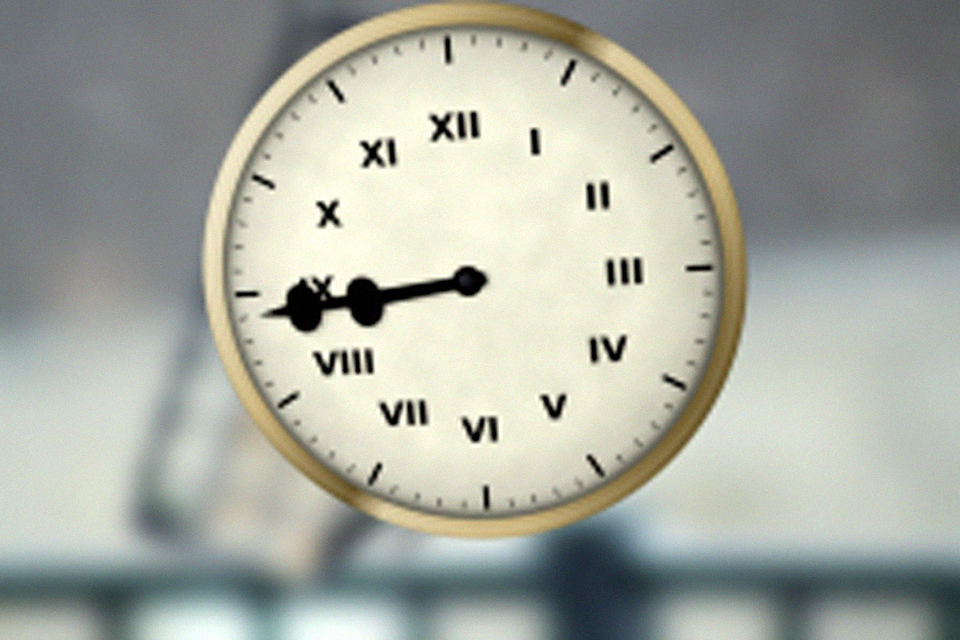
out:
8 h 44 min
